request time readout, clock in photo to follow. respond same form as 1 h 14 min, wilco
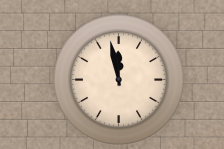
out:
11 h 58 min
